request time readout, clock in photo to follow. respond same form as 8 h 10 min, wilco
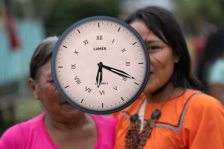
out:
6 h 19 min
